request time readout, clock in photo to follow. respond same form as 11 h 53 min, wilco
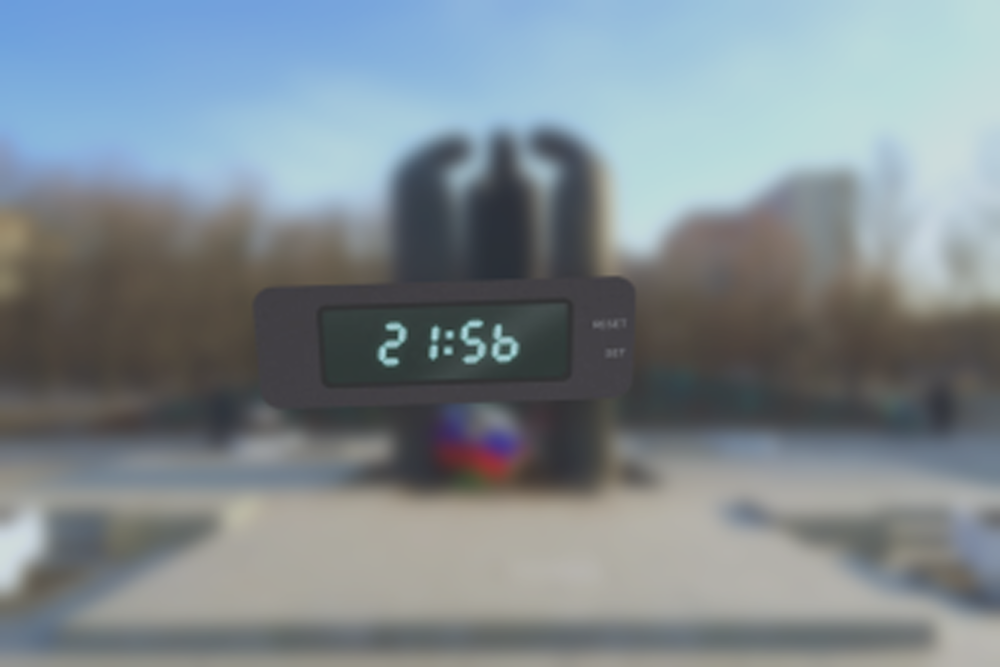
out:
21 h 56 min
